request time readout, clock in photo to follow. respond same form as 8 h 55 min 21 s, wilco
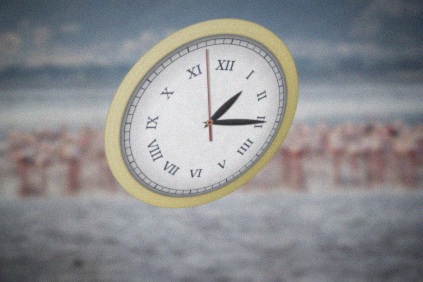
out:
1 h 14 min 57 s
